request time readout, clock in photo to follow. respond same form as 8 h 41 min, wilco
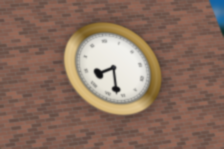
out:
8 h 32 min
